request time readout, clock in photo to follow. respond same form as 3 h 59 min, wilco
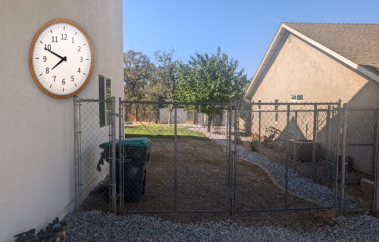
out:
7 h 49 min
